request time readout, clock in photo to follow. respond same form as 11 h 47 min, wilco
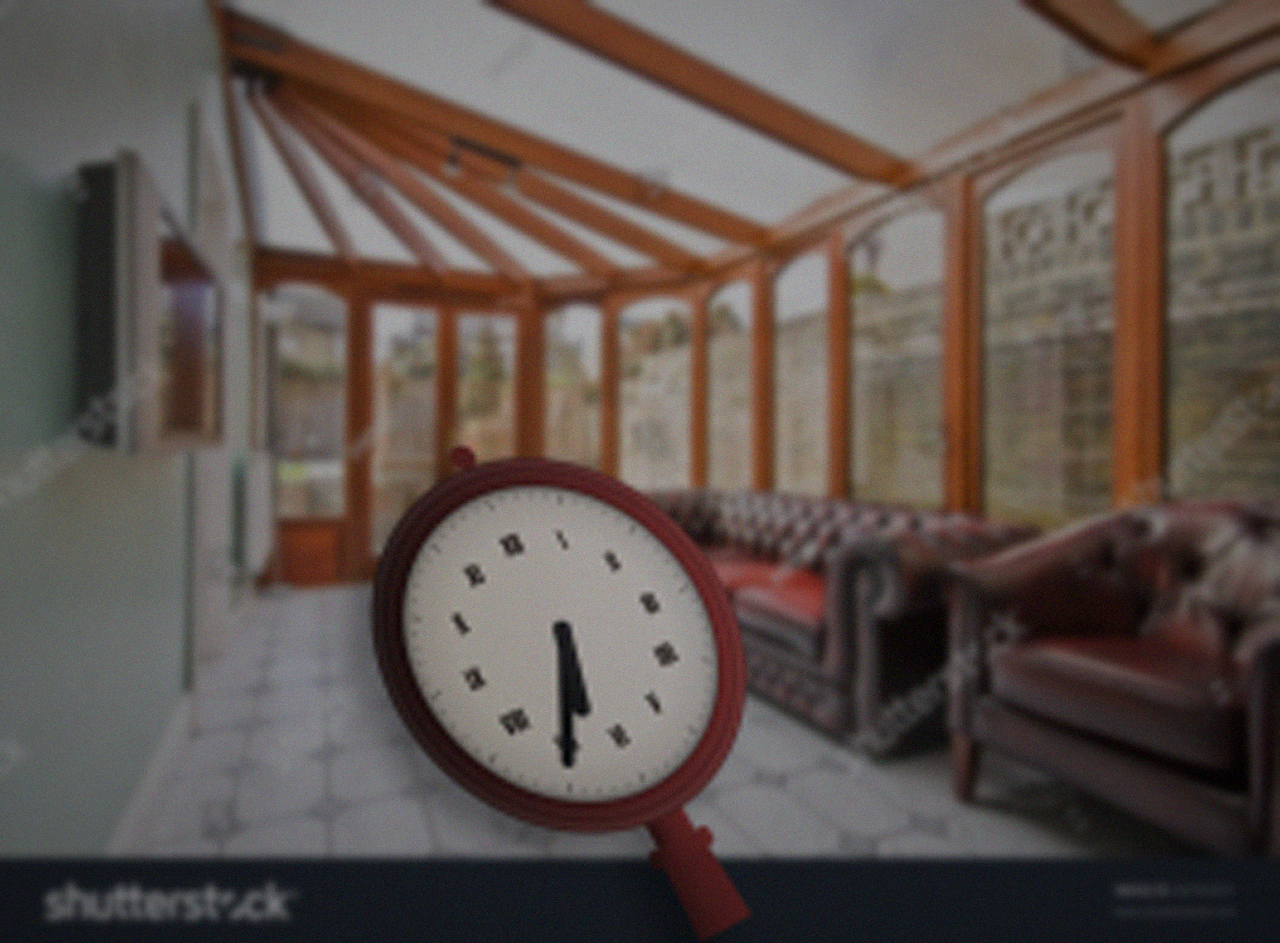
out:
6 h 35 min
